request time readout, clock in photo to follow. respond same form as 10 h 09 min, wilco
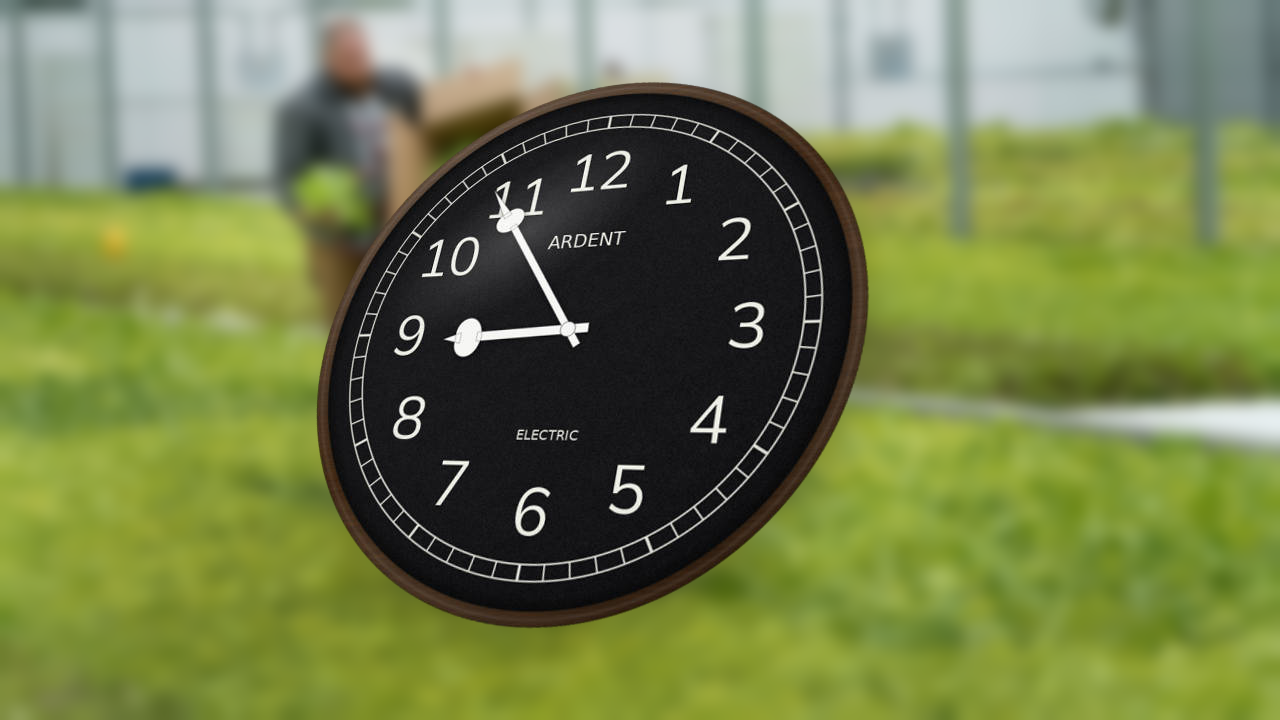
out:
8 h 54 min
